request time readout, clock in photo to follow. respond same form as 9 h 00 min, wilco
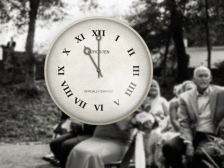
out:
11 h 00 min
